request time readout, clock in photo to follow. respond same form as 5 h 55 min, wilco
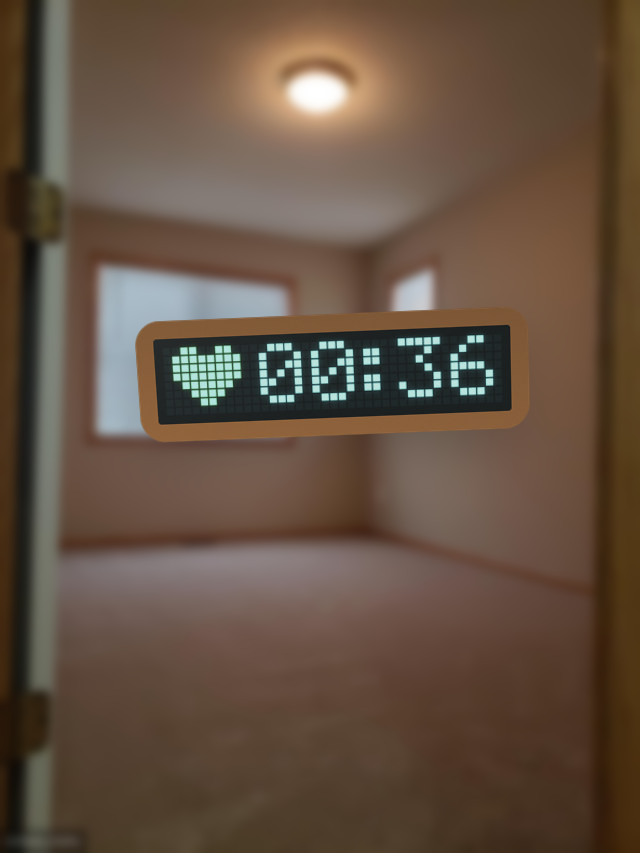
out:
0 h 36 min
